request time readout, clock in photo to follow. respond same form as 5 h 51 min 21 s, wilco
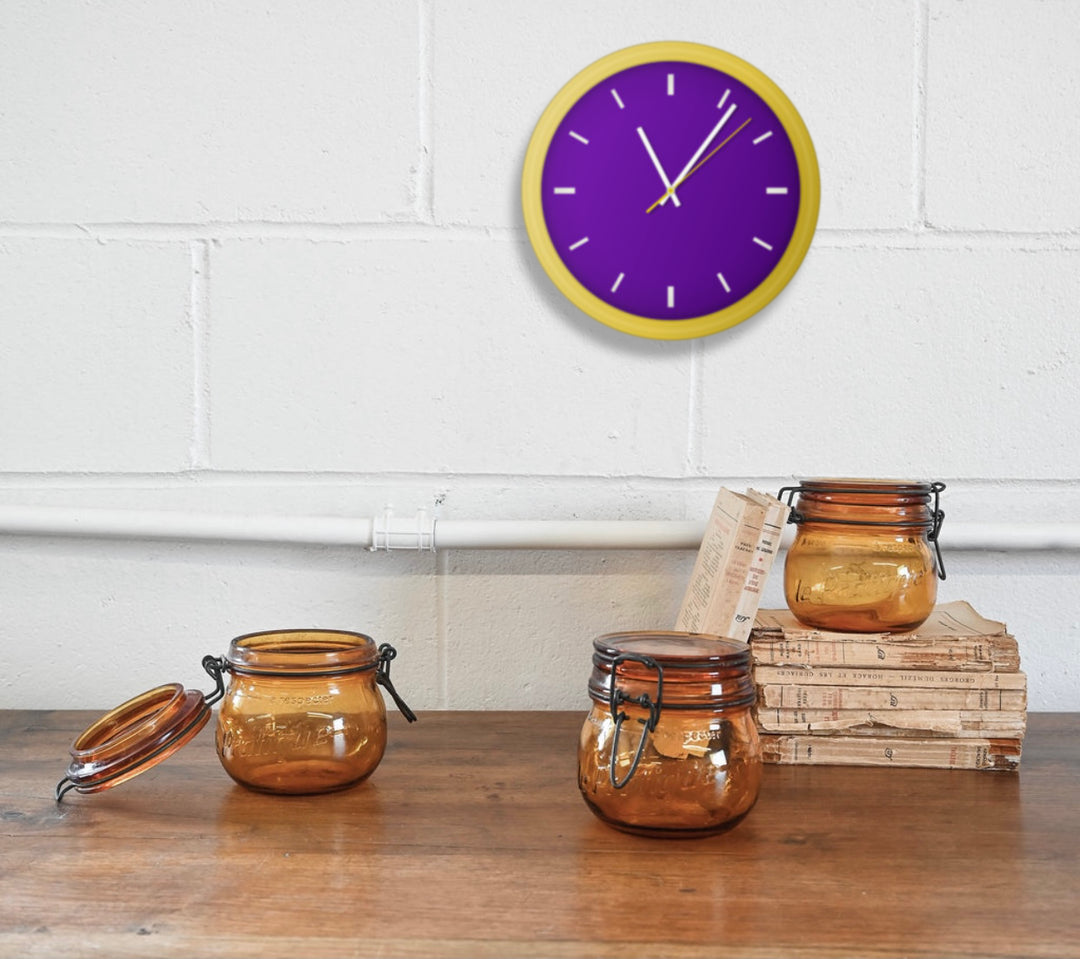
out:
11 h 06 min 08 s
